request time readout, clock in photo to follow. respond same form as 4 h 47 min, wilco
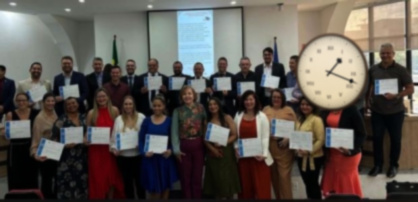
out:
1 h 18 min
